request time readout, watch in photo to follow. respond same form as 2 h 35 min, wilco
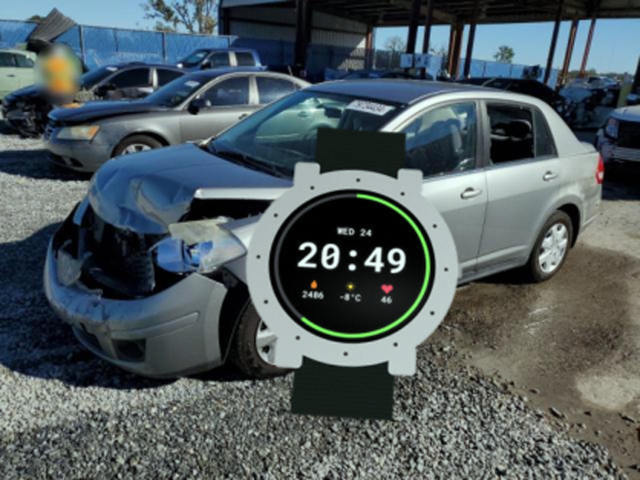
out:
20 h 49 min
